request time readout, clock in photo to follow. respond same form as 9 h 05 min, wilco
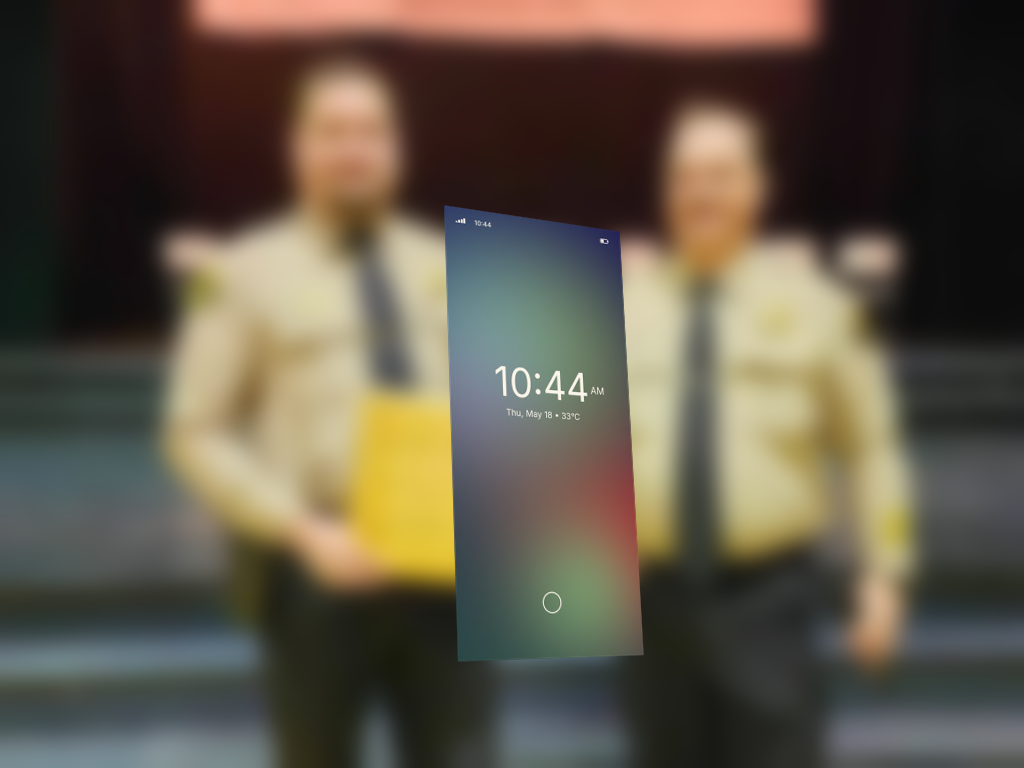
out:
10 h 44 min
